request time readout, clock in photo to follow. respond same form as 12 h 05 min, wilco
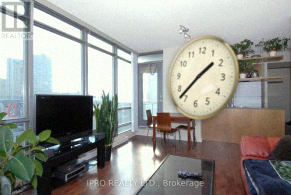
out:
1 h 37 min
